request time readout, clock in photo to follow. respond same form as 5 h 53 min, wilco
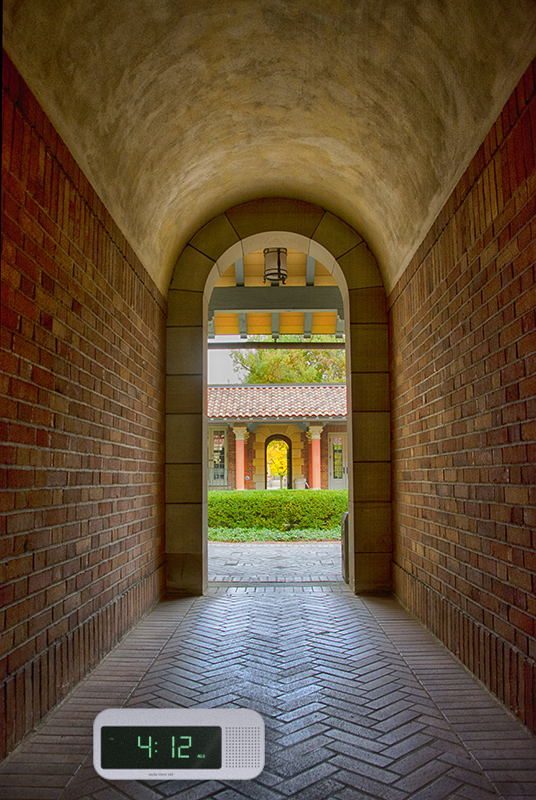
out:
4 h 12 min
